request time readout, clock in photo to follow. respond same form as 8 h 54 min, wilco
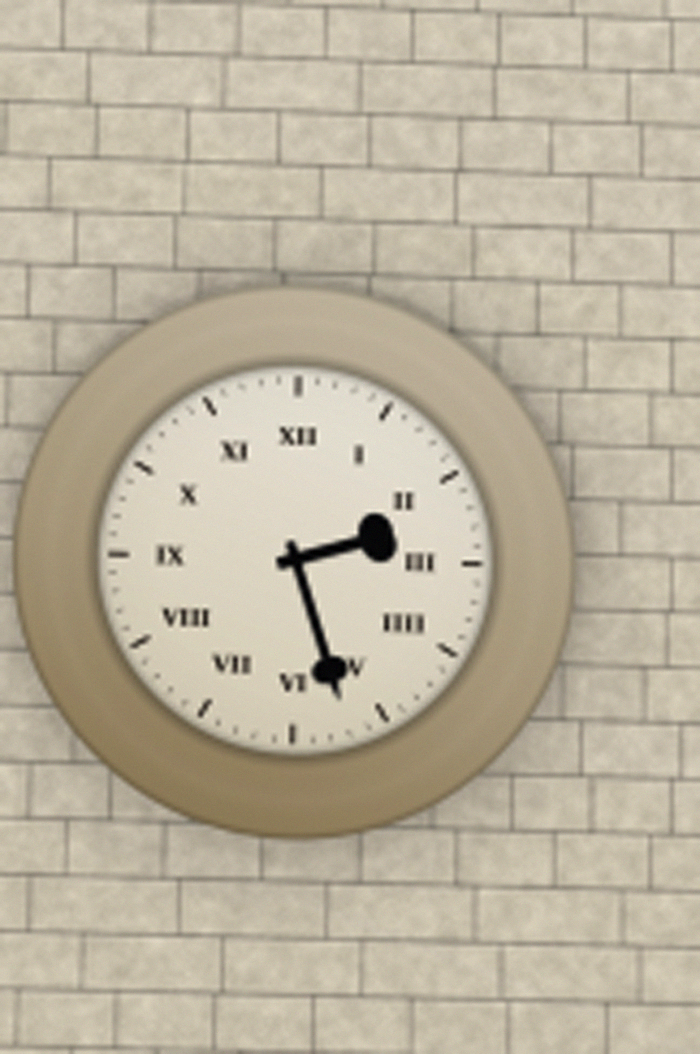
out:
2 h 27 min
